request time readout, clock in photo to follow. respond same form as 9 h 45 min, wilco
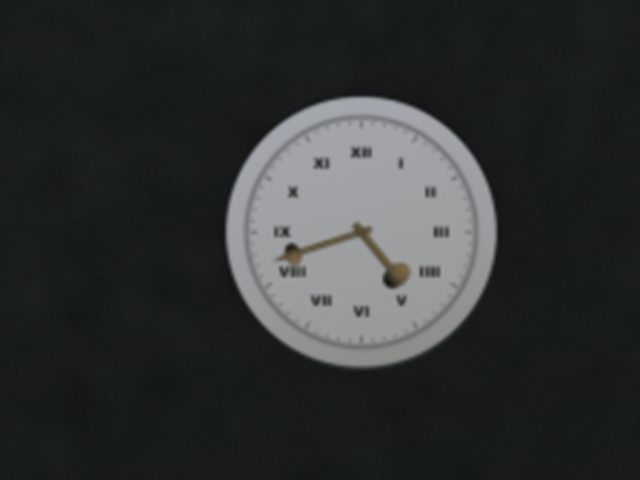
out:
4 h 42 min
